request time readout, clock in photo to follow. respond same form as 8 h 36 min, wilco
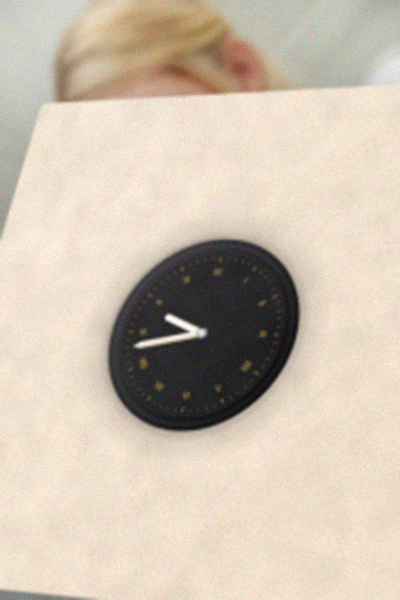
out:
9 h 43 min
